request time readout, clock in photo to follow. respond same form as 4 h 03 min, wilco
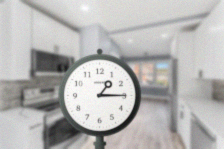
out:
1 h 15 min
